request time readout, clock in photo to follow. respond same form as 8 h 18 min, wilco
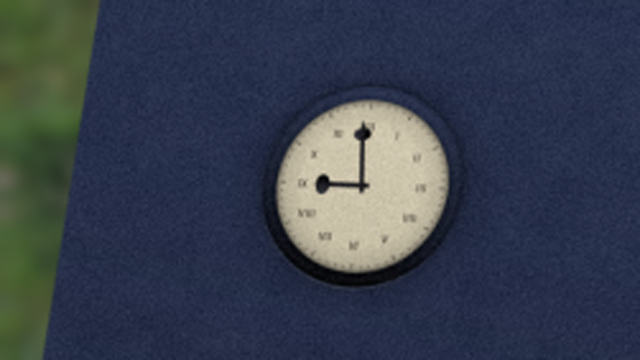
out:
8 h 59 min
